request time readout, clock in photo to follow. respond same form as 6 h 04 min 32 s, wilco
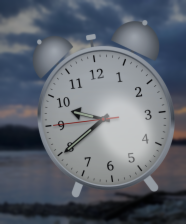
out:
9 h 39 min 45 s
